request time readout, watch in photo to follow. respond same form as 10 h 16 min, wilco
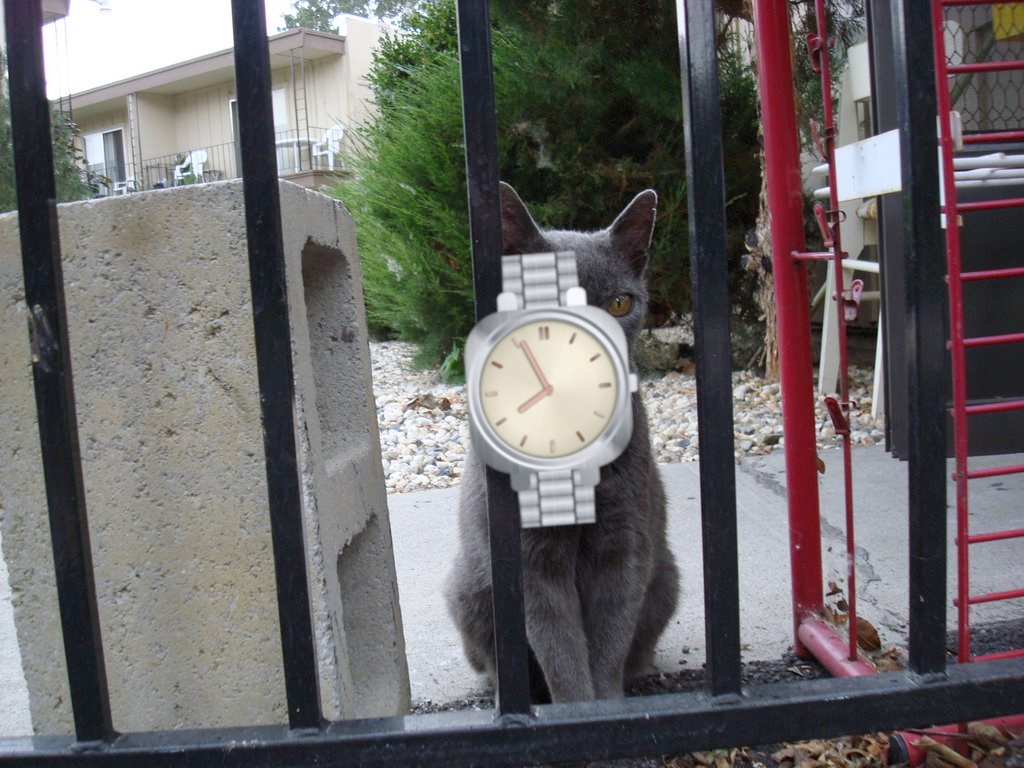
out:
7 h 56 min
